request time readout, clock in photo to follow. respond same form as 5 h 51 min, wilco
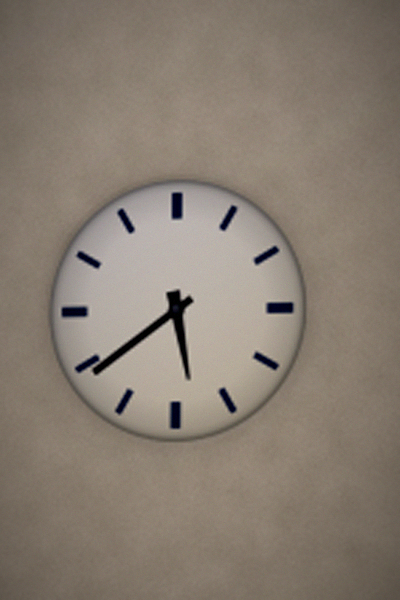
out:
5 h 39 min
